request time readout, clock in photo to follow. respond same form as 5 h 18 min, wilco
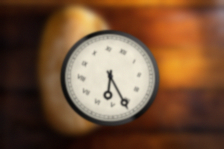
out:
5 h 21 min
